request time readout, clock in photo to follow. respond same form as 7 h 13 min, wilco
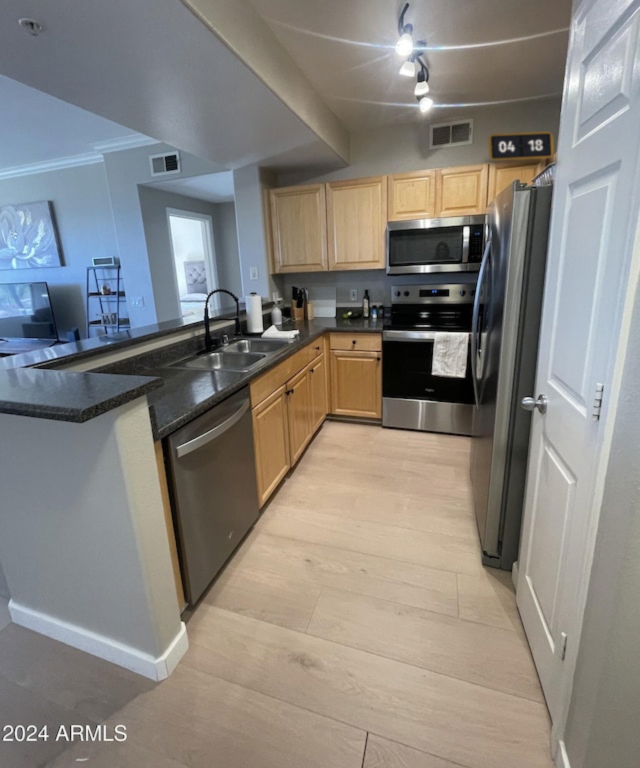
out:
4 h 18 min
